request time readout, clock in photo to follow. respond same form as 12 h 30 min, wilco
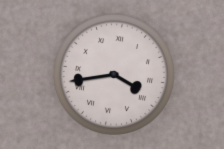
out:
3 h 42 min
